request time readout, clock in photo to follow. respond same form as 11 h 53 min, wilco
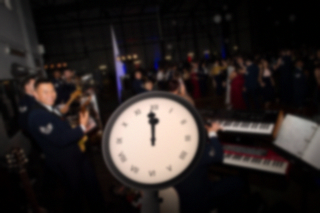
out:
11 h 59 min
